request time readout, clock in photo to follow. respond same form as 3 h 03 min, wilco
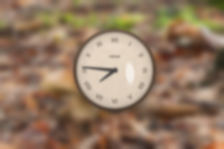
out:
7 h 46 min
